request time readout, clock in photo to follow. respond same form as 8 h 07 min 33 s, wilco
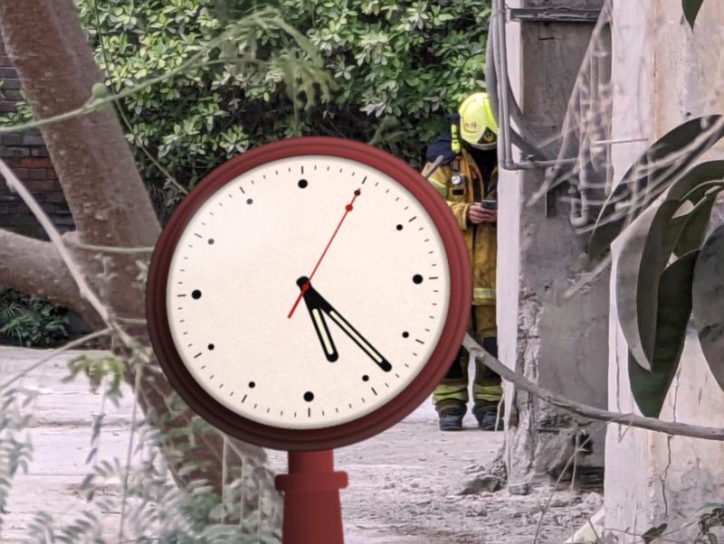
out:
5 h 23 min 05 s
